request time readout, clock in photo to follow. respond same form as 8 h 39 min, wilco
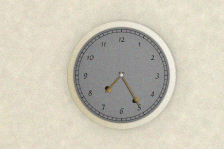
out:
7 h 25 min
